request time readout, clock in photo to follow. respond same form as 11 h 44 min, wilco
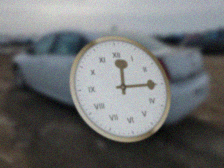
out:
12 h 15 min
